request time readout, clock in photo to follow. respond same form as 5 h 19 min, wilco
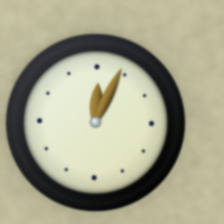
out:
12 h 04 min
